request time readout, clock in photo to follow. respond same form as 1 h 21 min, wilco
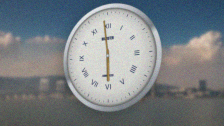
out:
5 h 59 min
